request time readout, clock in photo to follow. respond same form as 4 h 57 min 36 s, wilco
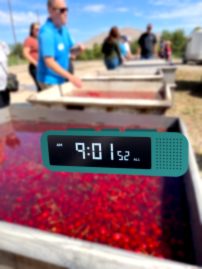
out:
9 h 01 min 52 s
